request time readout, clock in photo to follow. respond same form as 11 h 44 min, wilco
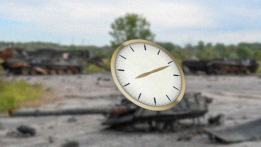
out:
8 h 11 min
